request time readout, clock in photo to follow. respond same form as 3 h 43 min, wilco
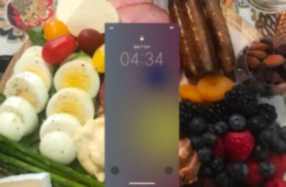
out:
4 h 34 min
